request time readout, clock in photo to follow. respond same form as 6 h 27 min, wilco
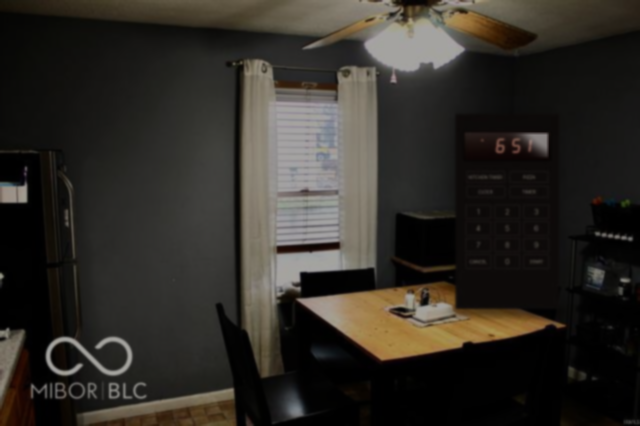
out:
6 h 51 min
